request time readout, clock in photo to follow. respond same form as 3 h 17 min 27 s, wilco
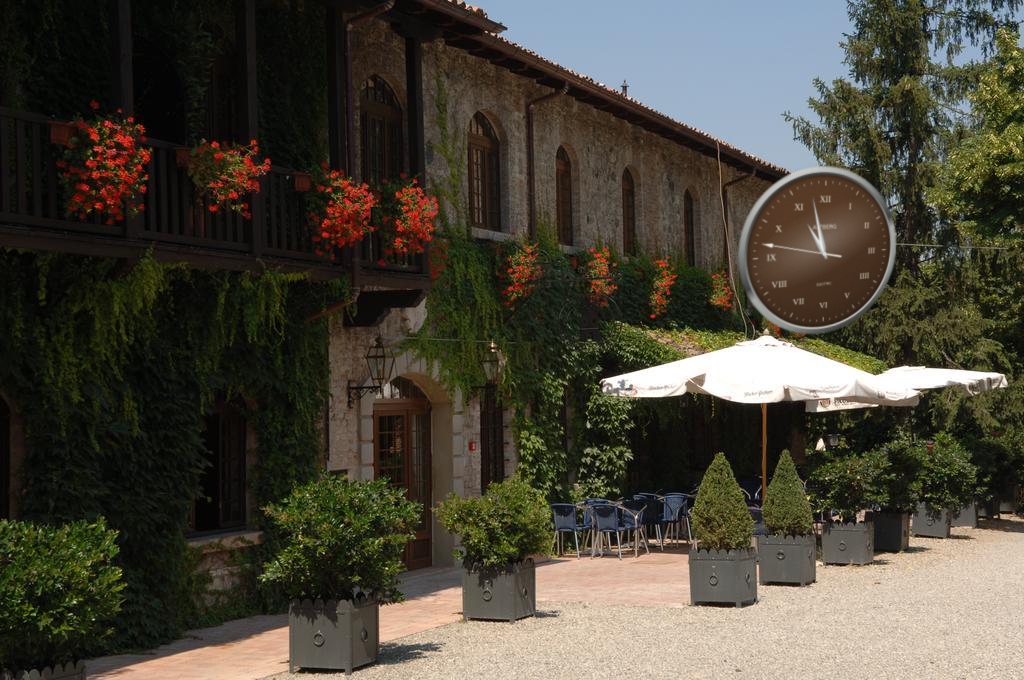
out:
10 h 57 min 47 s
